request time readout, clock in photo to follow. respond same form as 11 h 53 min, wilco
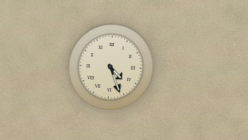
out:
4 h 26 min
